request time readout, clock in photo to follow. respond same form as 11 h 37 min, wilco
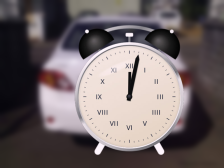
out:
12 h 02 min
